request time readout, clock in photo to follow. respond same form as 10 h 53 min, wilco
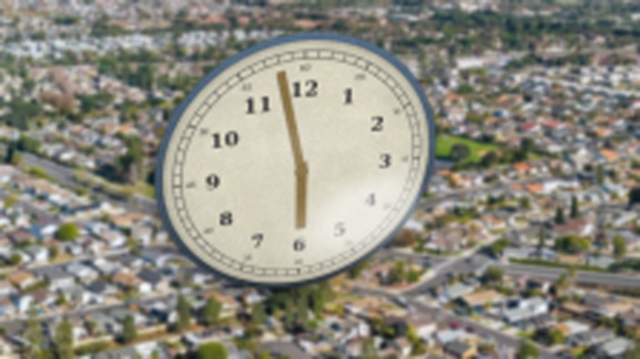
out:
5 h 58 min
